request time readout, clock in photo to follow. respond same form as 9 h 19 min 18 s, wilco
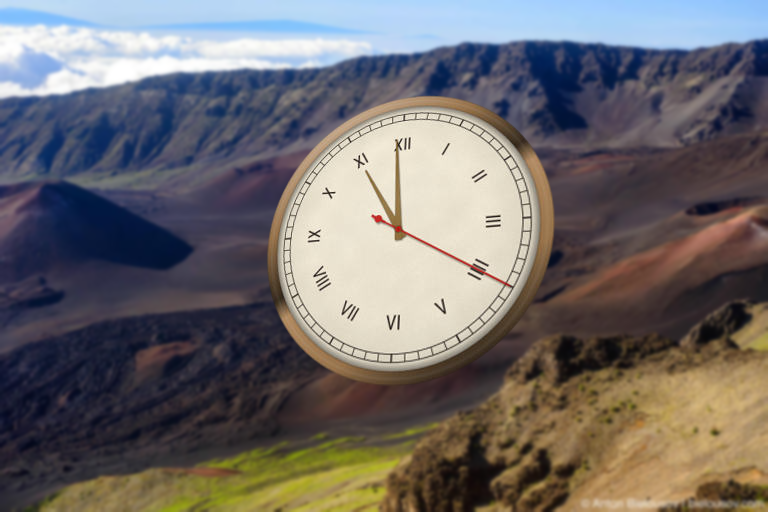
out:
10 h 59 min 20 s
